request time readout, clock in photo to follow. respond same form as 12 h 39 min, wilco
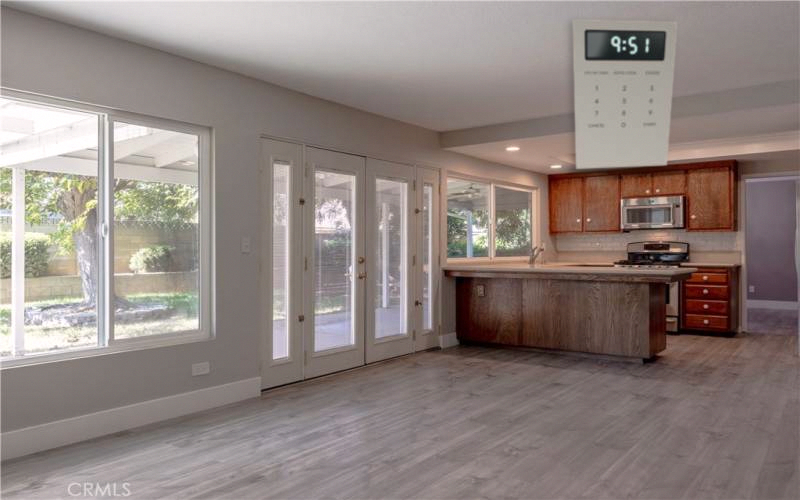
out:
9 h 51 min
